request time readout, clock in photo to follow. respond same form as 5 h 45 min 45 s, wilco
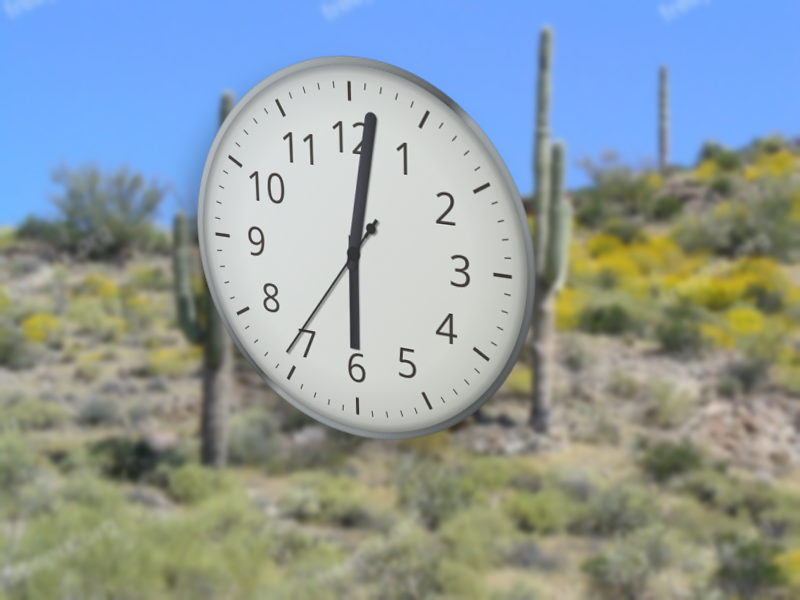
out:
6 h 01 min 36 s
